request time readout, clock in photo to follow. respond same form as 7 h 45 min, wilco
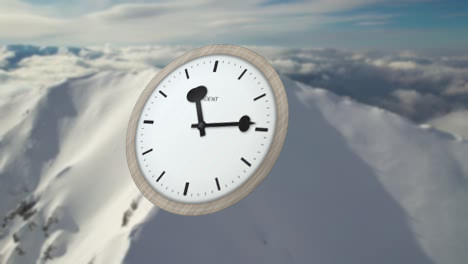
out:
11 h 14 min
